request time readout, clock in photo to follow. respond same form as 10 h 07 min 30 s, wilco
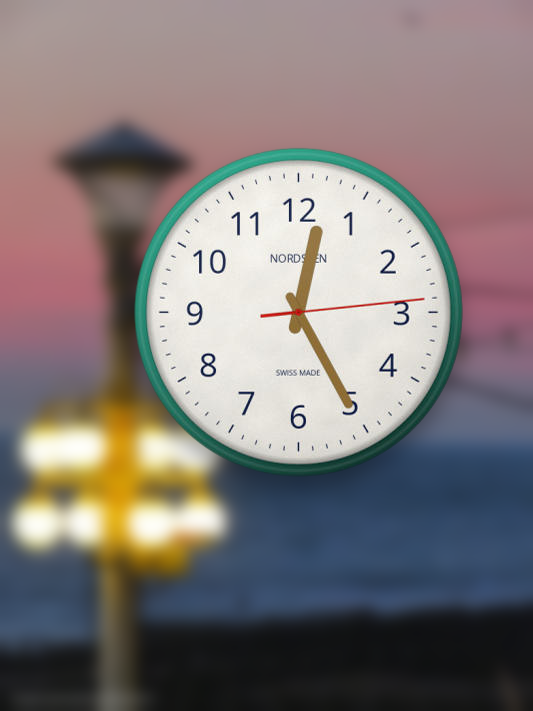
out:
12 h 25 min 14 s
